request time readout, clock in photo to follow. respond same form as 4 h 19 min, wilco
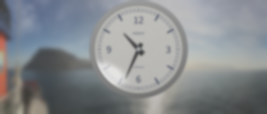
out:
10 h 34 min
